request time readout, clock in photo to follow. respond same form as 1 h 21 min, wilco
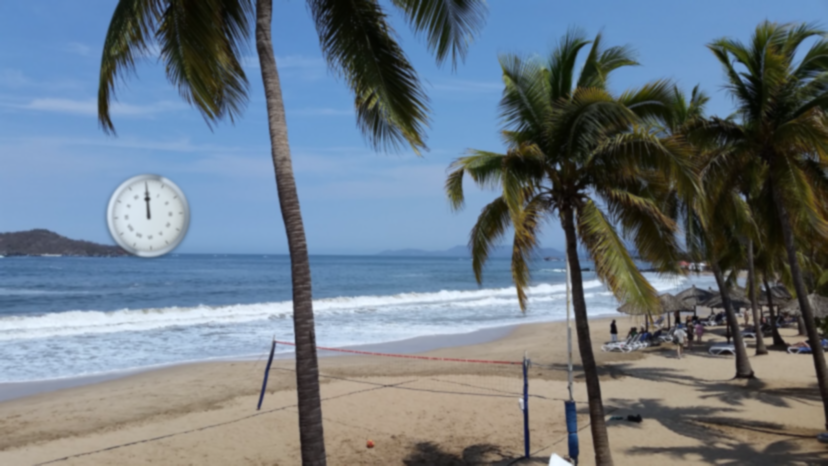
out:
12 h 00 min
